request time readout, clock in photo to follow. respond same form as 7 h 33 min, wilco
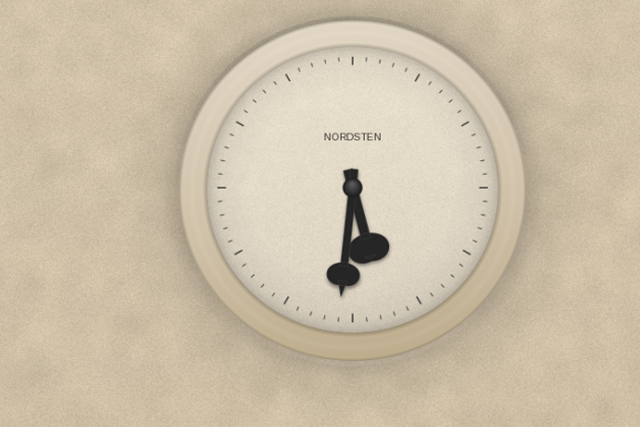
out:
5 h 31 min
